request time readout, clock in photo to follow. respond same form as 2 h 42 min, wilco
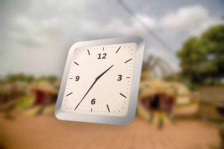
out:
1 h 35 min
